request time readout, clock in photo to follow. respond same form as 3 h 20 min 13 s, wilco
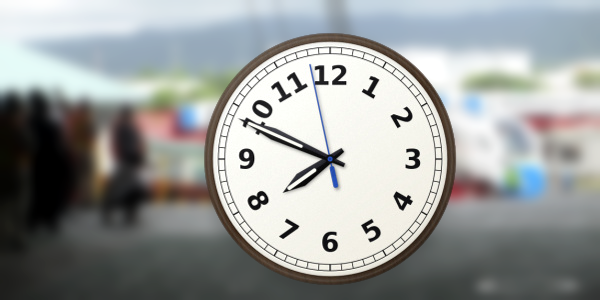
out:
7 h 48 min 58 s
